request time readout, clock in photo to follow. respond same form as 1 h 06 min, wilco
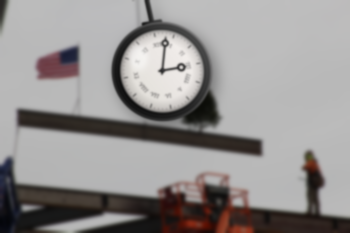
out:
3 h 03 min
